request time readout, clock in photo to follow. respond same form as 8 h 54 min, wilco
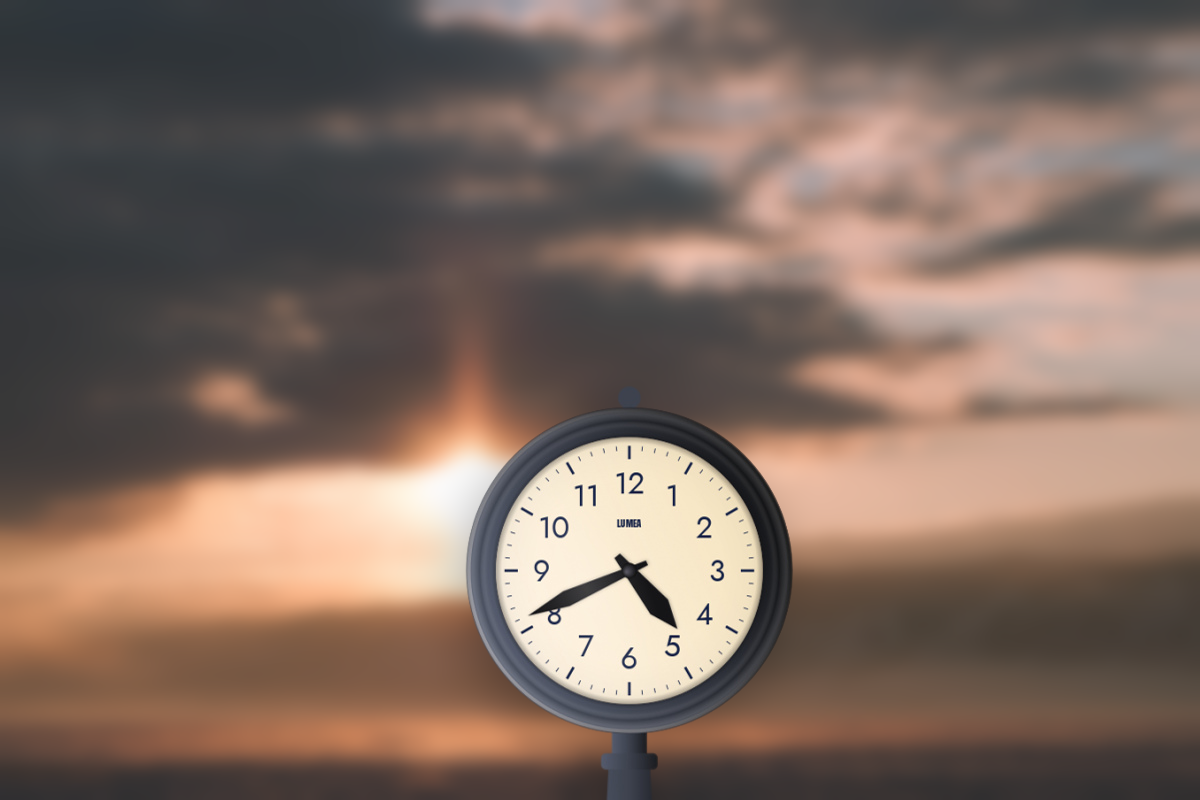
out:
4 h 41 min
